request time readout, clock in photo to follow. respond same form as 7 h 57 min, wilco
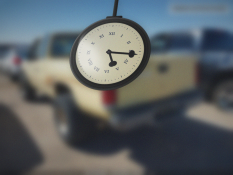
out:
5 h 16 min
